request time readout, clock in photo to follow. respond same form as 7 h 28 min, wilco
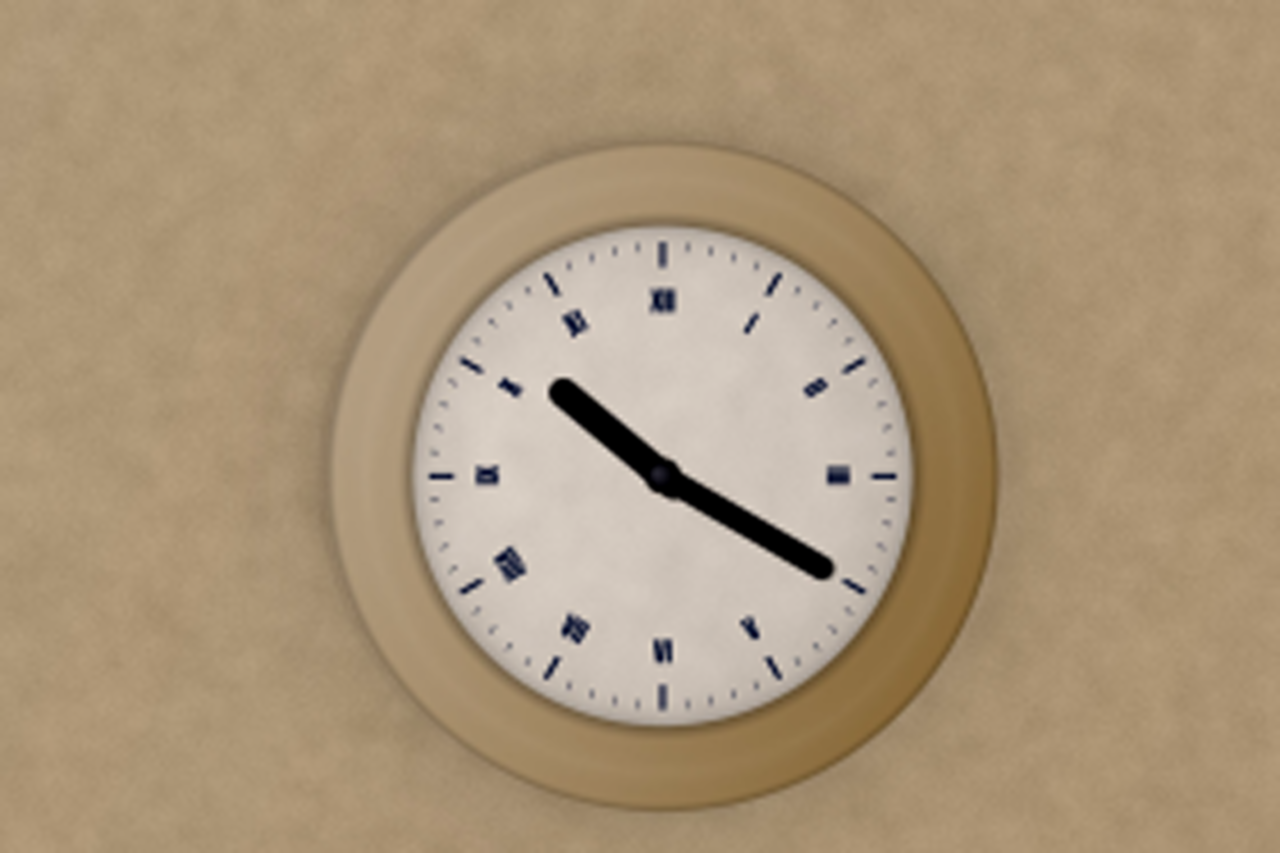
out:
10 h 20 min
